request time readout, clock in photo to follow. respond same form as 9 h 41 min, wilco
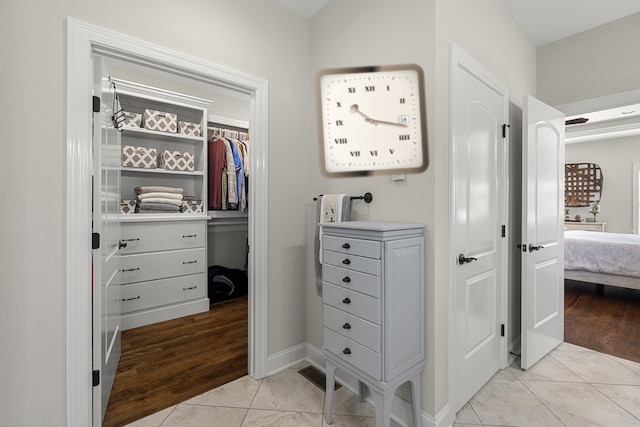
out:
10 h 17 min
